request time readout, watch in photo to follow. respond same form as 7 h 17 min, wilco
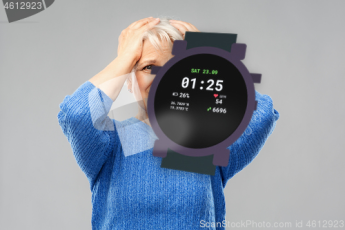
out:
1 h 25 min
